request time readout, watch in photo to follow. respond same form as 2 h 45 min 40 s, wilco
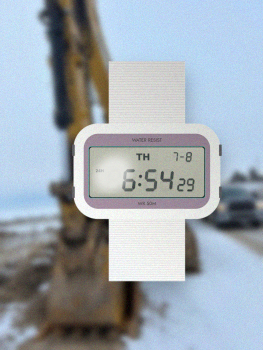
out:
6 h 54 min 29 s
